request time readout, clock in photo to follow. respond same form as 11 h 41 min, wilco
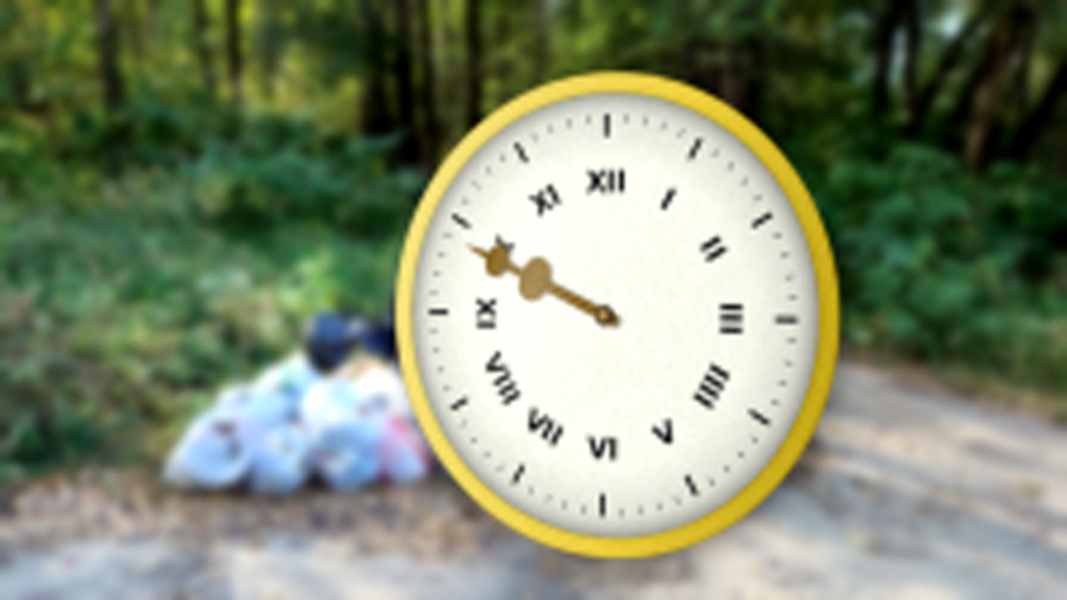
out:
9 h 49 min
